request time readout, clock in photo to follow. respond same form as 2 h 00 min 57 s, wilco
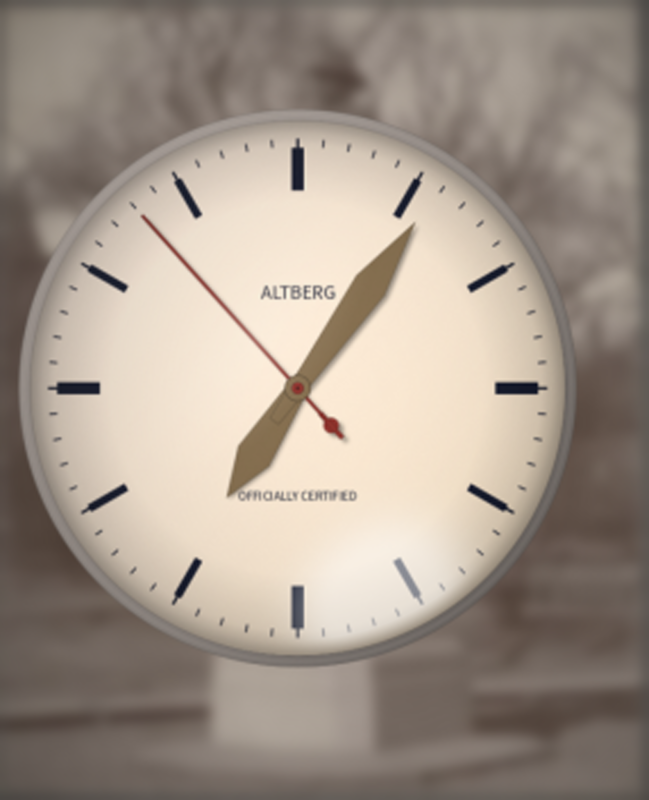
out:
7 h 05 min 53 s
